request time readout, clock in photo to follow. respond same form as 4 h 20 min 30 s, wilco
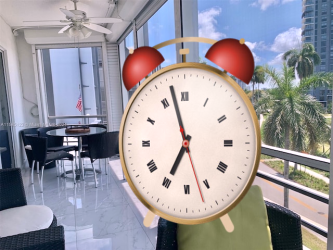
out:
6 h 57 min 27 s
